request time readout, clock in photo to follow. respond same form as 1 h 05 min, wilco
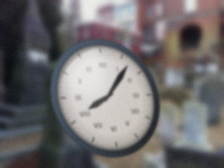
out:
8 h 07 min
